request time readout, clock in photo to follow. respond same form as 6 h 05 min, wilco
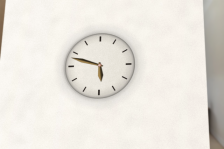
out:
5 h 48 min
